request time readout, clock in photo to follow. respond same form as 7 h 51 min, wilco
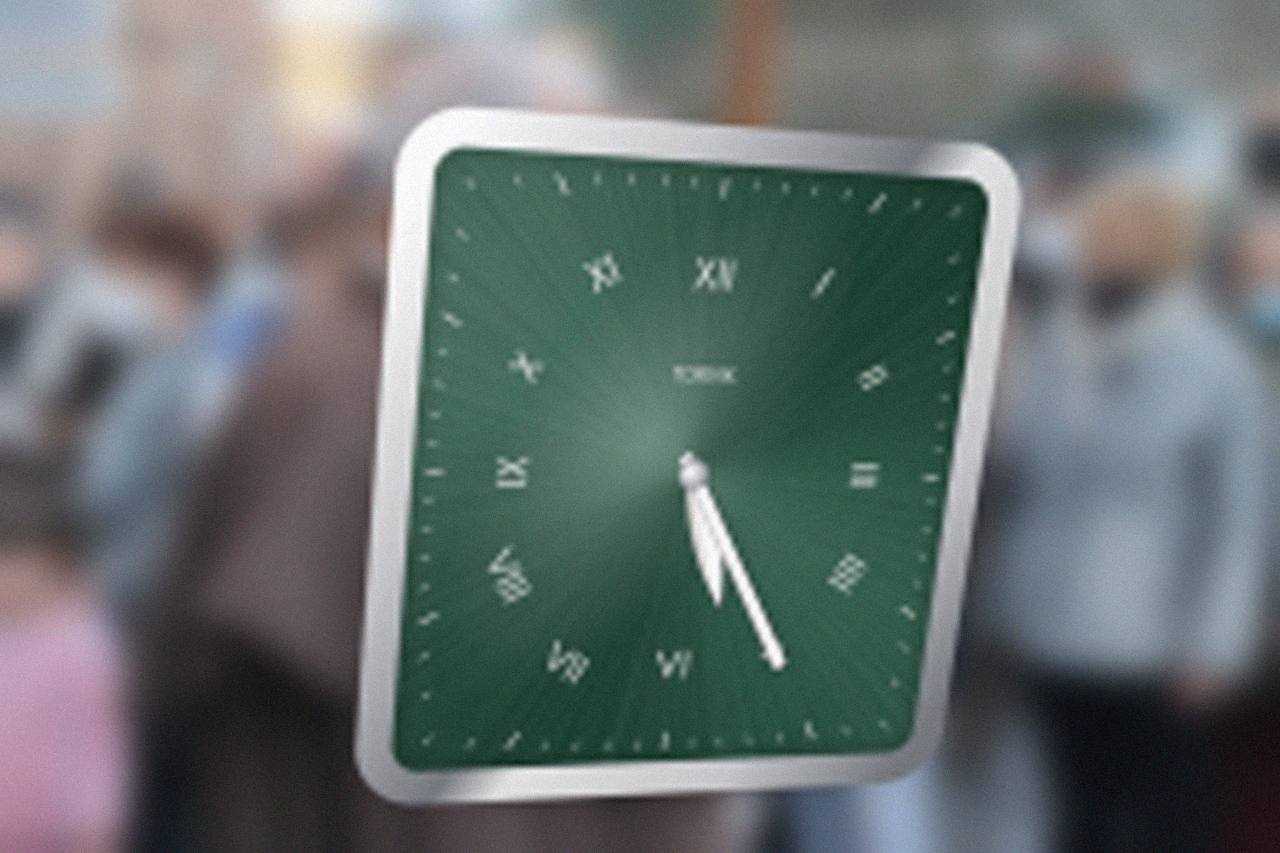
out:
5 h 25 min
